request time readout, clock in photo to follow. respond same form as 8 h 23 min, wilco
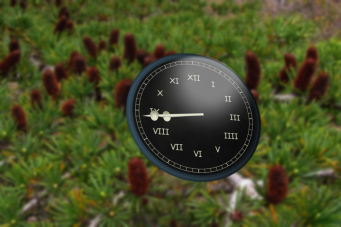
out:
8 h 44 min
